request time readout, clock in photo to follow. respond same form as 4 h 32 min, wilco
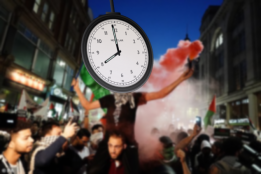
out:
7 h 59 min
